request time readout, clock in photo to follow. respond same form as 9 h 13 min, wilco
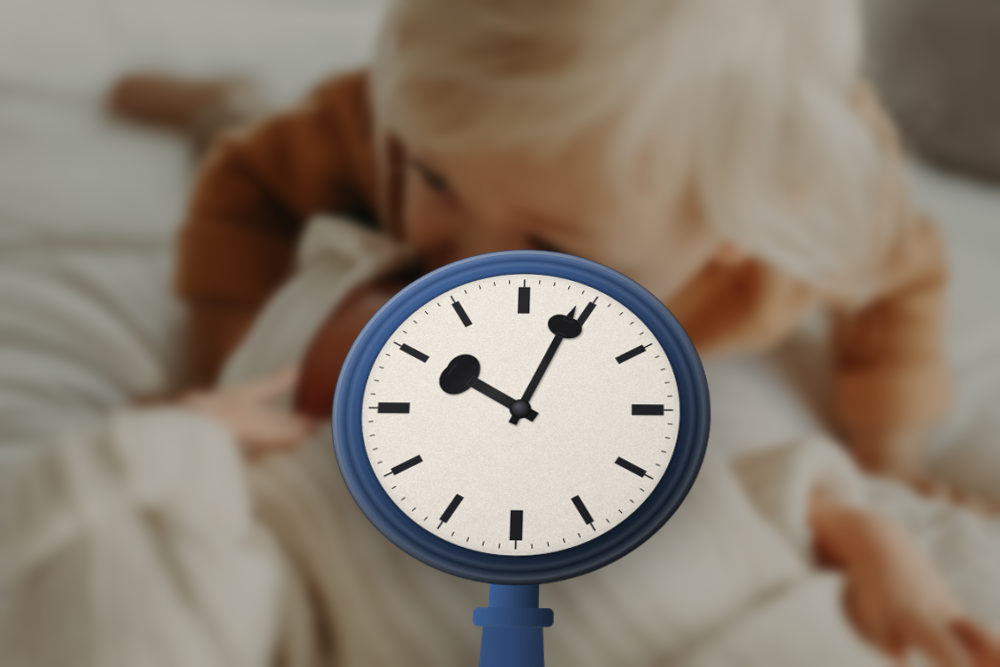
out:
10 h 04 min
